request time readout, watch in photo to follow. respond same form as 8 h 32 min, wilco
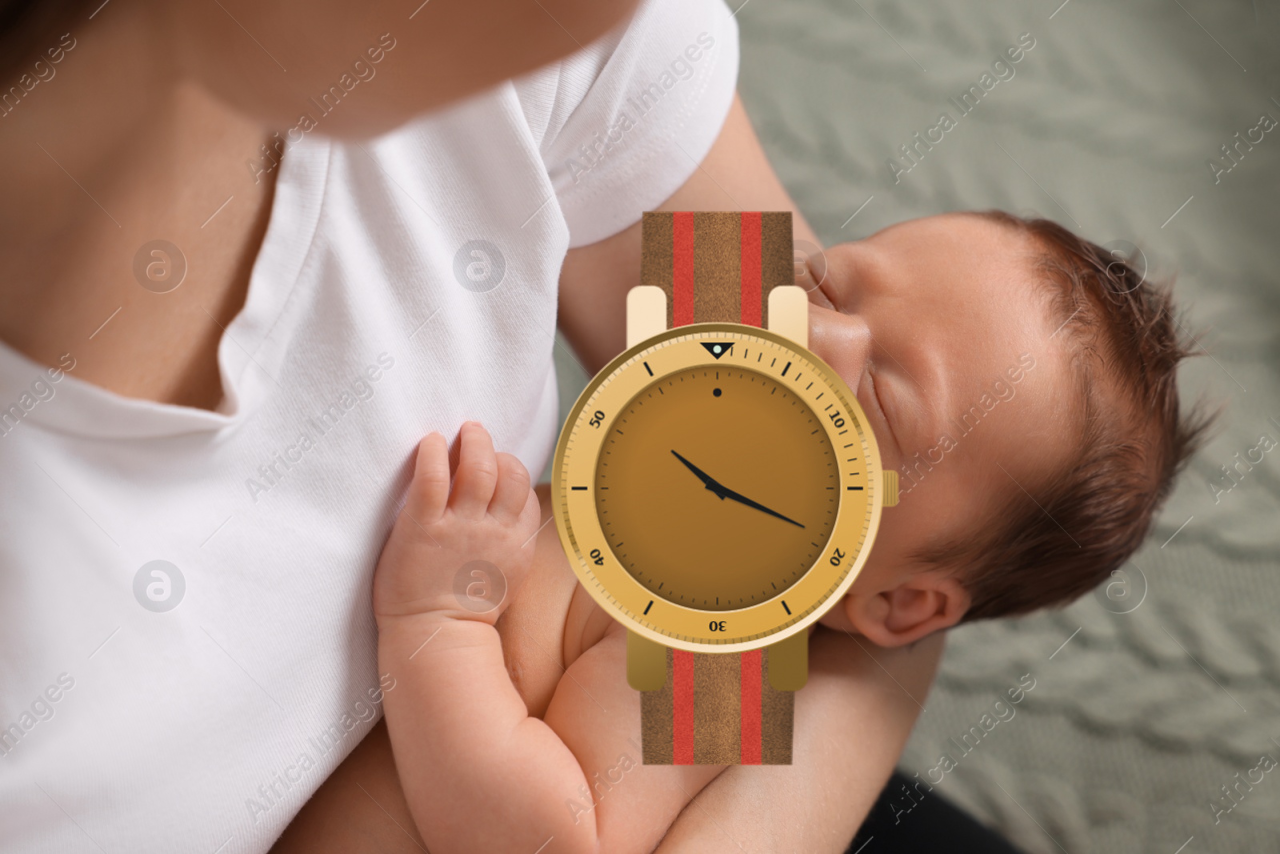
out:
10 h 19 min
